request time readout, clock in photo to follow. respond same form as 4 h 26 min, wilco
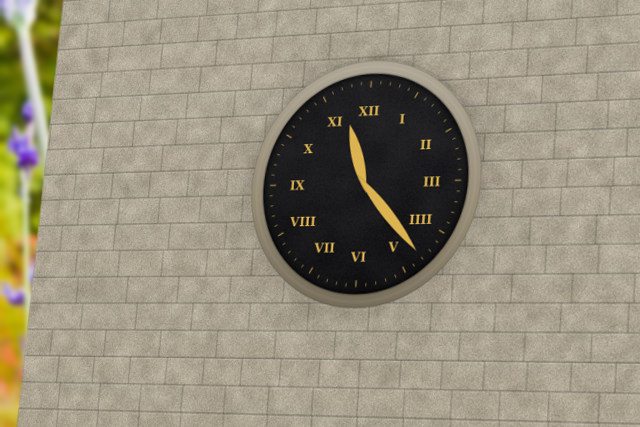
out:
11 h 23 min
